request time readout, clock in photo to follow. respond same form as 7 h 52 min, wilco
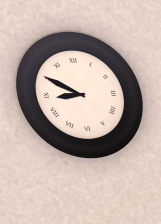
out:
8 h 50 min
